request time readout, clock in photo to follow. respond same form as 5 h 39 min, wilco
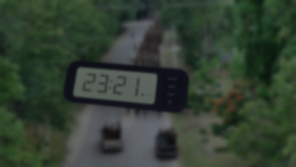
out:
23 h 21 min
